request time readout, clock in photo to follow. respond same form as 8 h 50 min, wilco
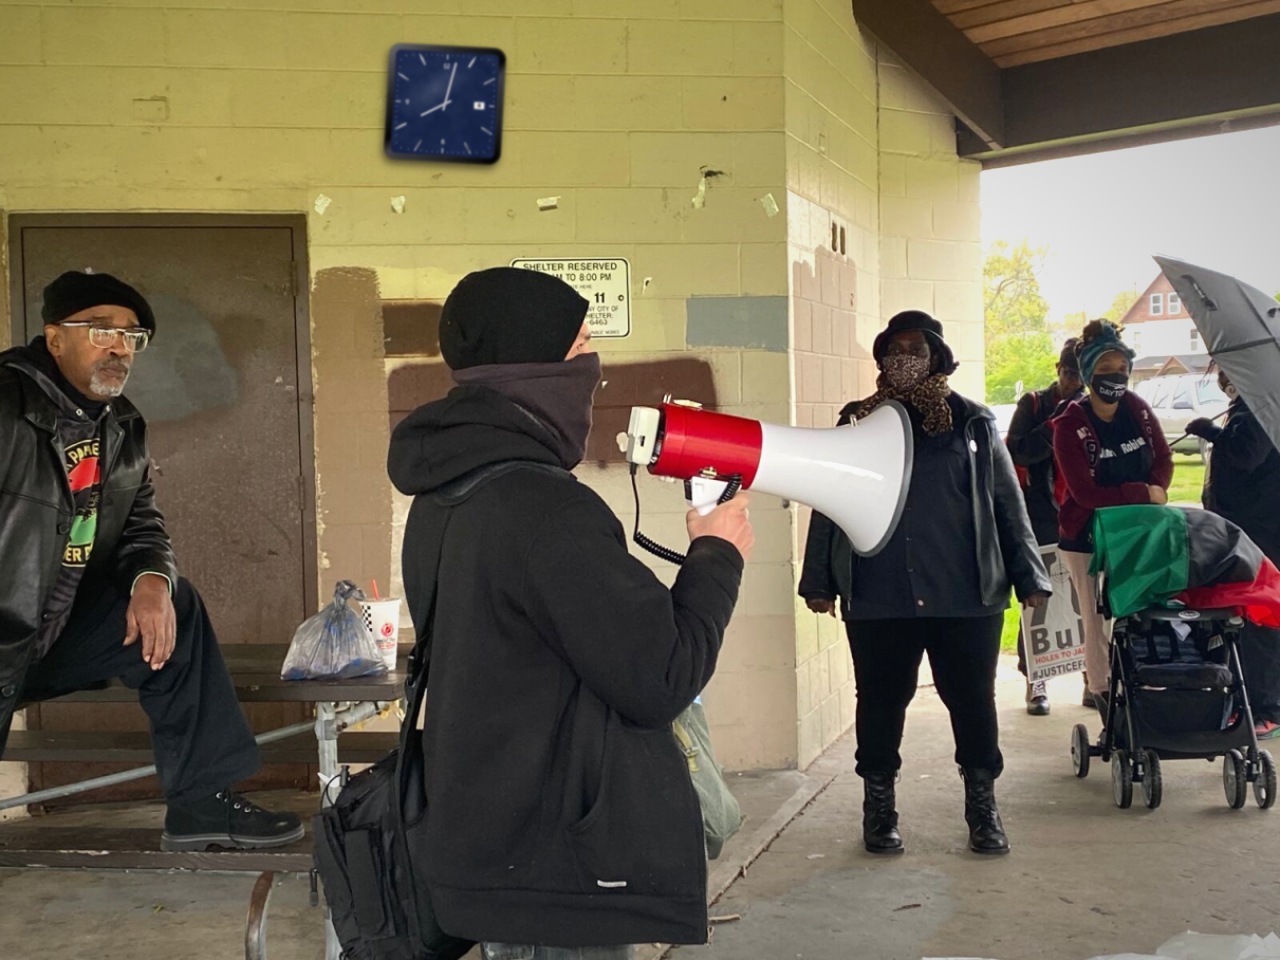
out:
8 h 02 min
